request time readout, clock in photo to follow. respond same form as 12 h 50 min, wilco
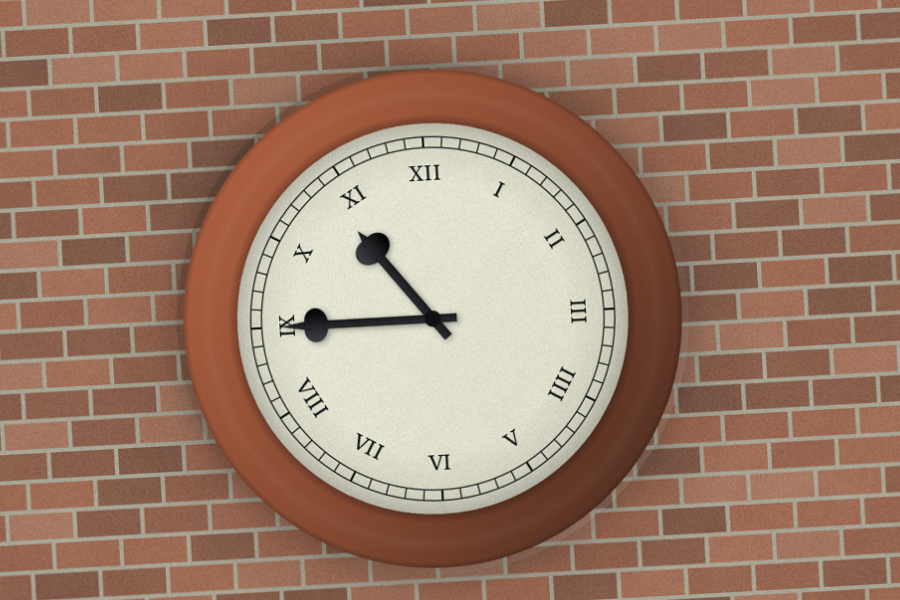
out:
10 h 45 min
